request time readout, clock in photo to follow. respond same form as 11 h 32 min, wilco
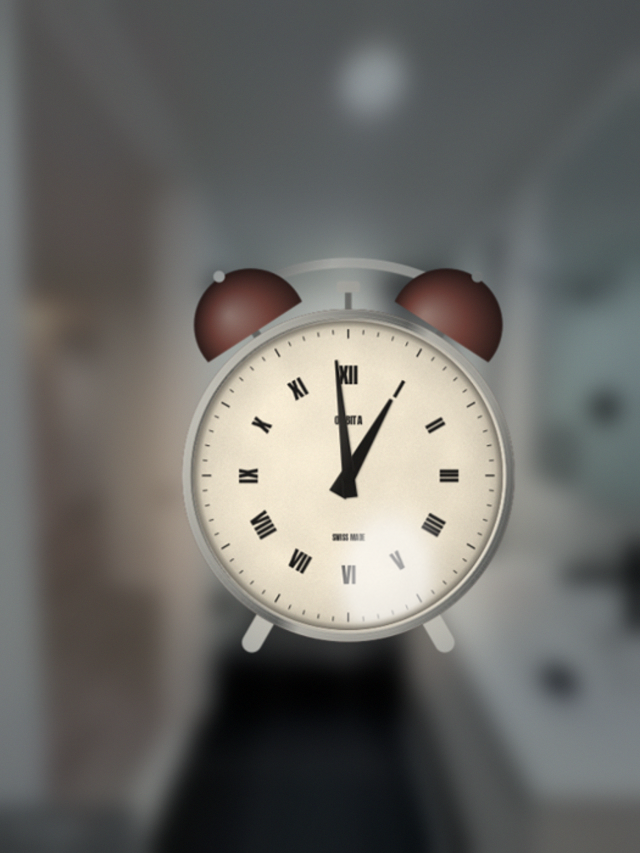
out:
12 h 59 min
